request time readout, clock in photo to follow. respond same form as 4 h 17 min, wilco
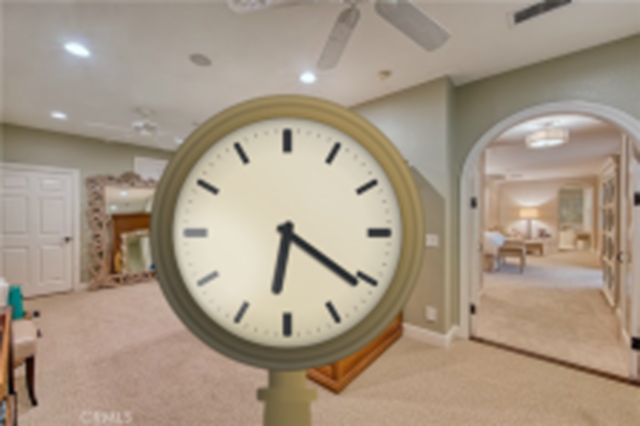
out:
6 h 21 min
